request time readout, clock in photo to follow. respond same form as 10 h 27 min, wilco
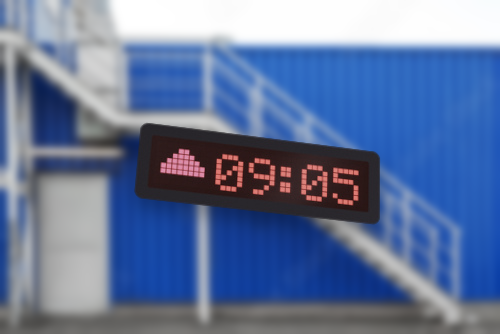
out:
9 h 05 min
